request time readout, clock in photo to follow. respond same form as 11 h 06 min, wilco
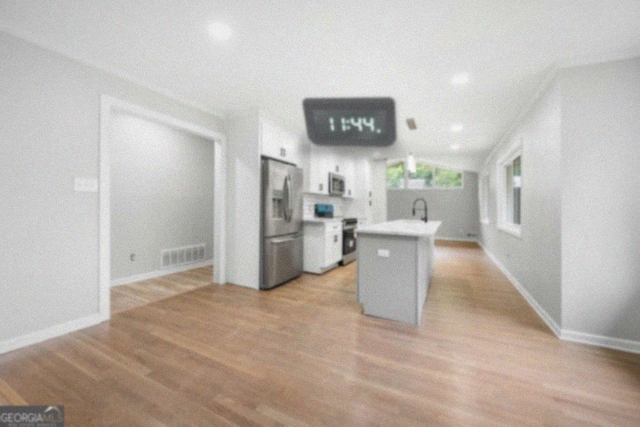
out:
11 h 44 min
